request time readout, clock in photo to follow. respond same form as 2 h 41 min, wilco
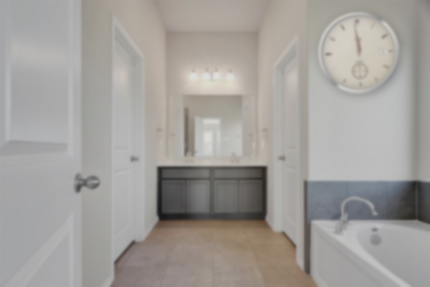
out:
11 h 59 min
